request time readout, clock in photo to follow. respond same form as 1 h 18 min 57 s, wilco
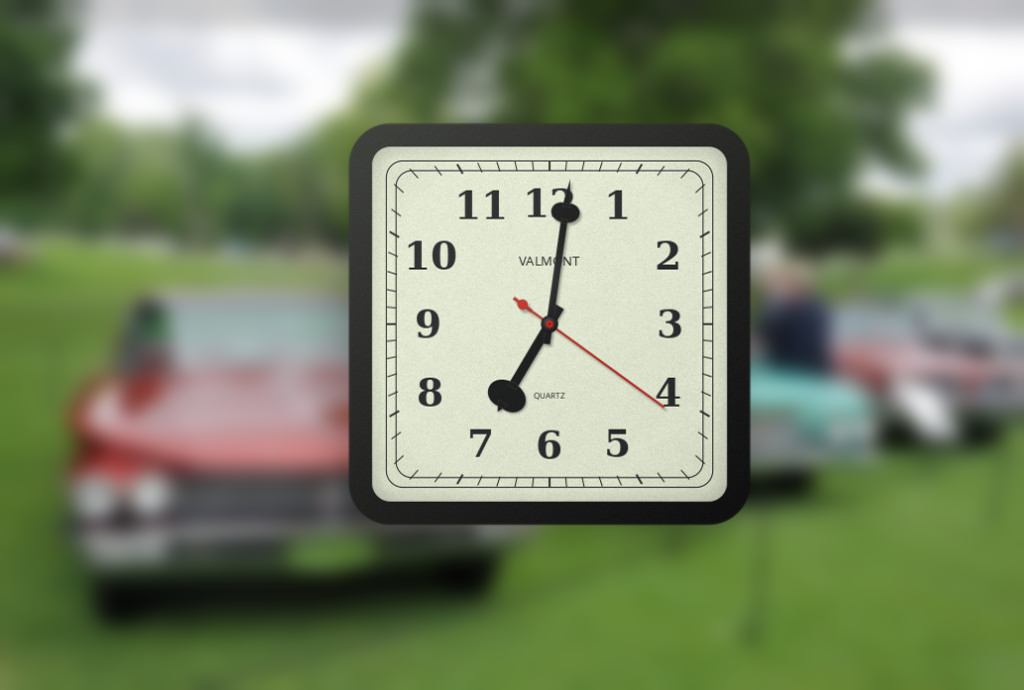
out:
7 h 01 min 21 s
